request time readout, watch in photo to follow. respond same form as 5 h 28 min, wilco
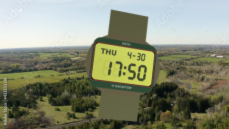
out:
17 h 50 min
